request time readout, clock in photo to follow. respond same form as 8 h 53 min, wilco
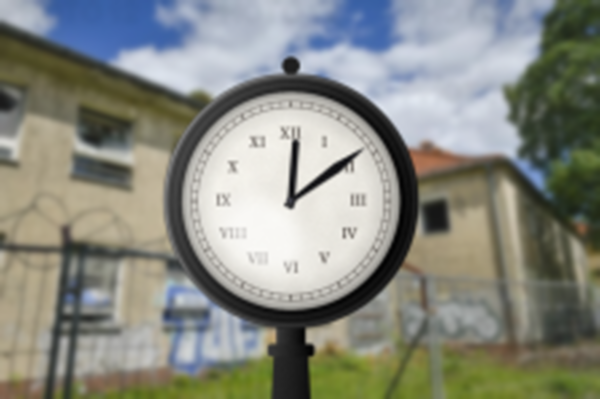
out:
12 h 09 min
